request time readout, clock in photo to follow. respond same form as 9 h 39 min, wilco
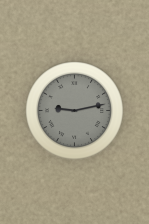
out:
9 h 13 min
